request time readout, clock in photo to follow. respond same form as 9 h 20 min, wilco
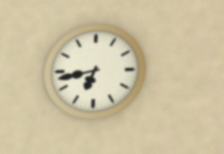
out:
6 h 43 min
